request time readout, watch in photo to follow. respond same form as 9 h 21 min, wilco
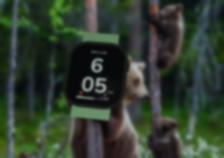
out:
6 h 05 min
